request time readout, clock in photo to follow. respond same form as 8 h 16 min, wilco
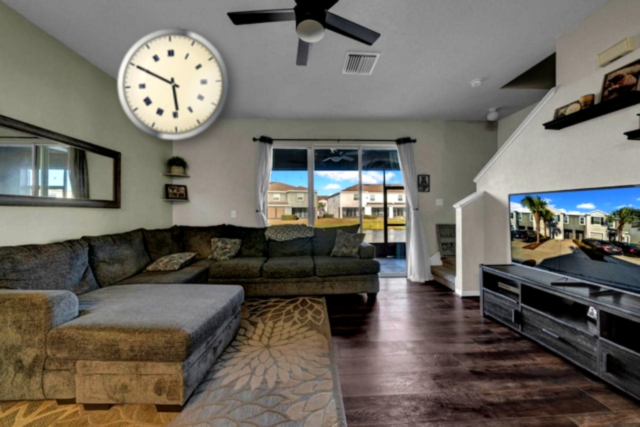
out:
5 h 50 min
